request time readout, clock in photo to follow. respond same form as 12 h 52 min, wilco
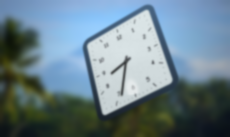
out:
8 h 34 min
